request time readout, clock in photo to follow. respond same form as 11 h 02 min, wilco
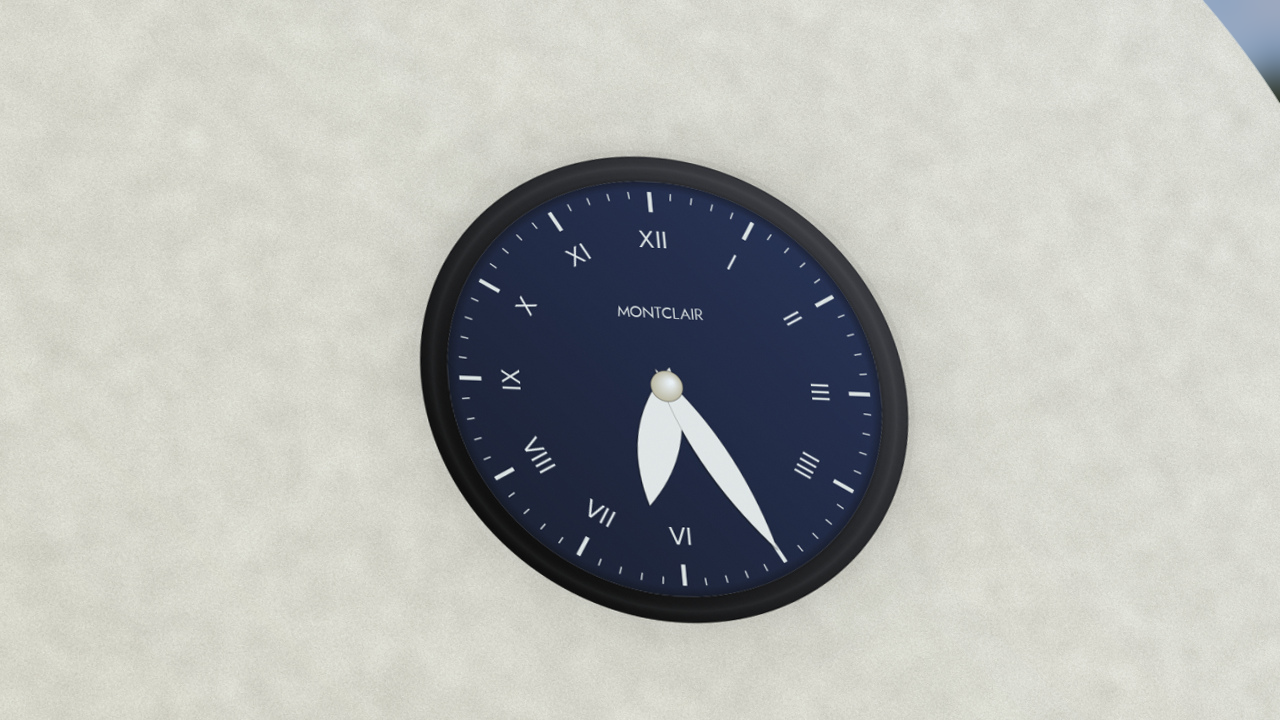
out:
6 h 25 min
